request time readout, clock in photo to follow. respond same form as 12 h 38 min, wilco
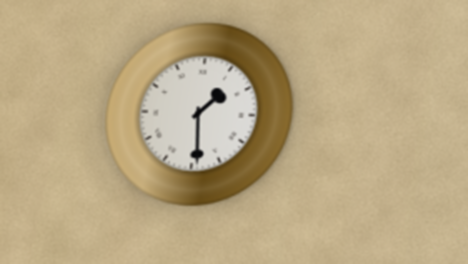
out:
1 h 29 min
